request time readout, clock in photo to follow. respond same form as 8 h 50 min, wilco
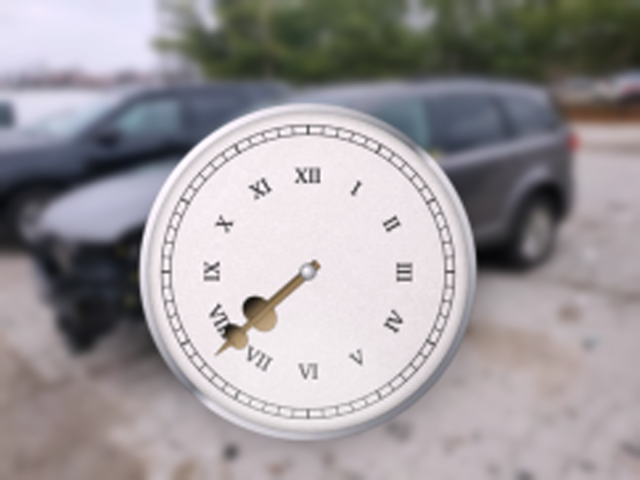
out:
7 h 38 min
